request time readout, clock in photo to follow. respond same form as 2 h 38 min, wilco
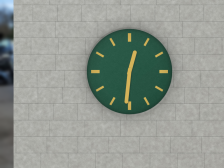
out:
12 h 31 min
